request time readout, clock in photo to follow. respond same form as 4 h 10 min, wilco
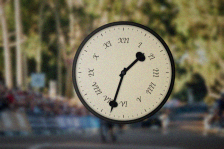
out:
1 h 33 min
